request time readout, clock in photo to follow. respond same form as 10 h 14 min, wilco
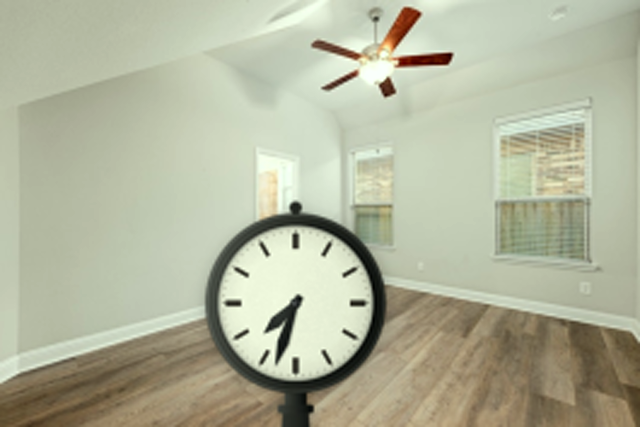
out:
7 h 33 min
